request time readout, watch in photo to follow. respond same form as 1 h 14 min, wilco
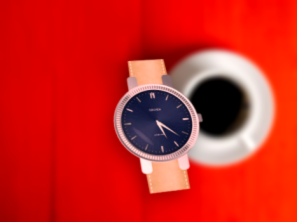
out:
5 h 22 min
